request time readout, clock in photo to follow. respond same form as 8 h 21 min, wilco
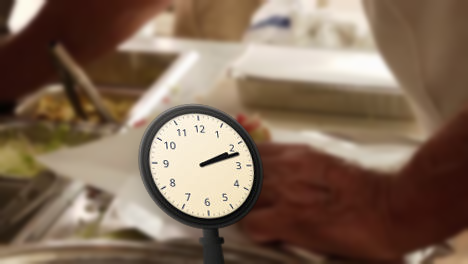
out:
2 h 12 min
